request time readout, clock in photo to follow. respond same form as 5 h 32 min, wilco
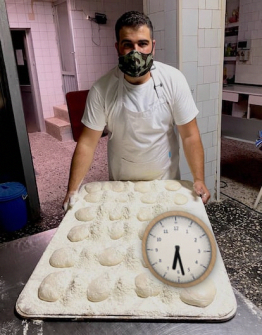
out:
6 h 28 min
